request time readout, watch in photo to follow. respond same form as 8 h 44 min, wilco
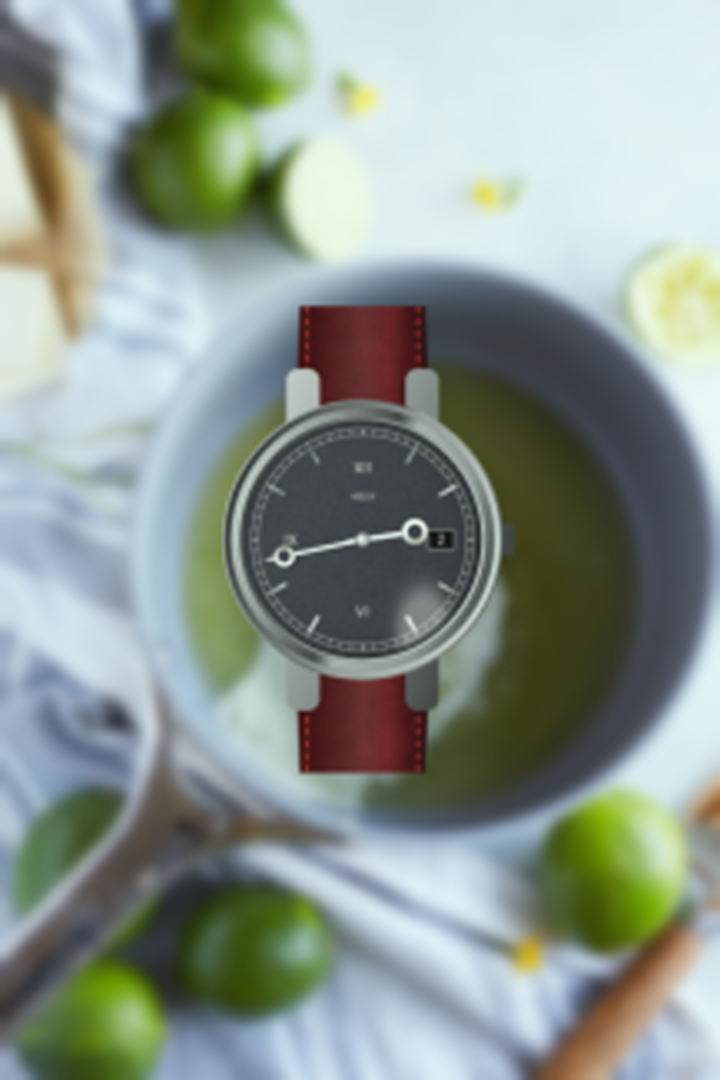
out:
2 h 43 min
